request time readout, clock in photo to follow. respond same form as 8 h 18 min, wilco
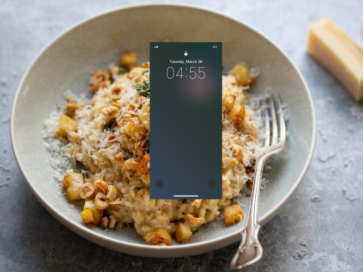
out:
4 h 55 min
